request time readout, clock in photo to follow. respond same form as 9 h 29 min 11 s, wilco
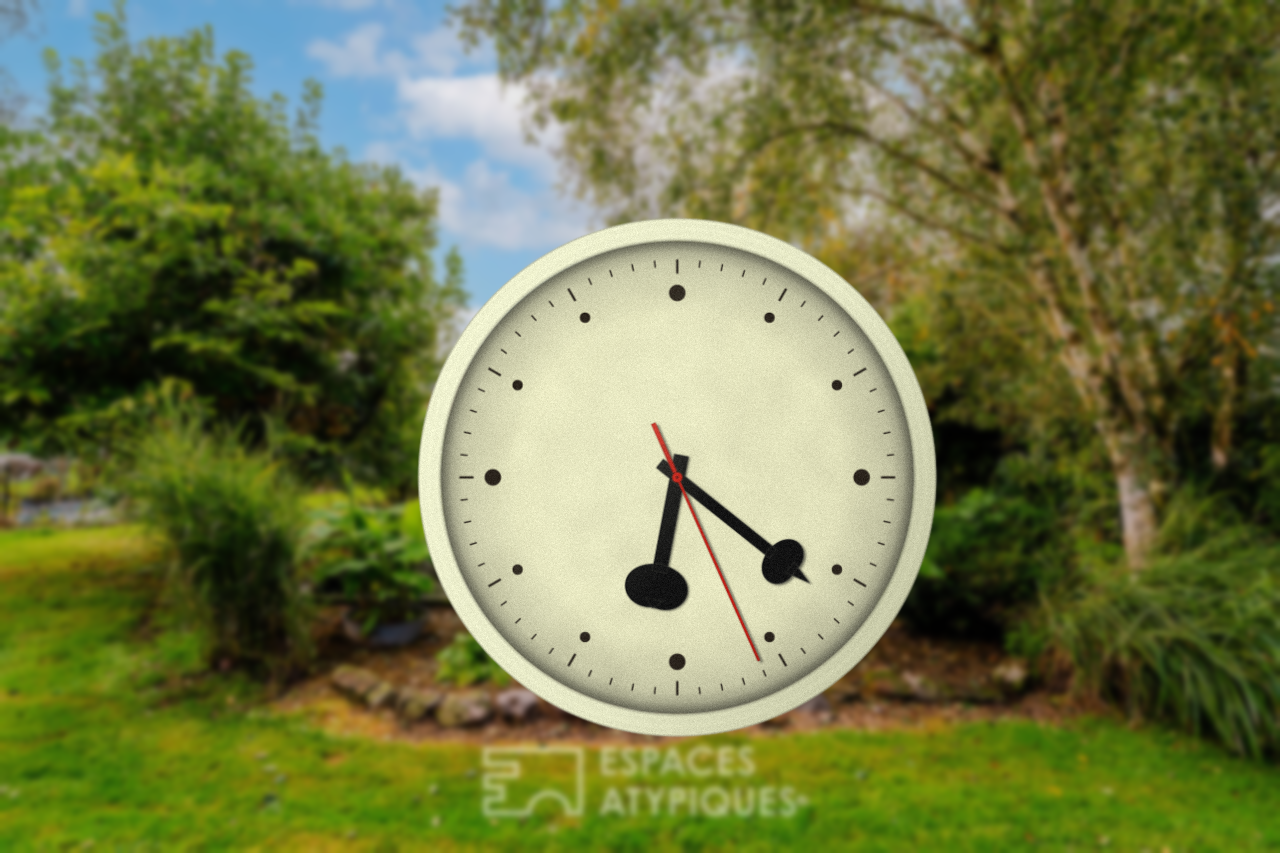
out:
6 h 21 min 26 s
